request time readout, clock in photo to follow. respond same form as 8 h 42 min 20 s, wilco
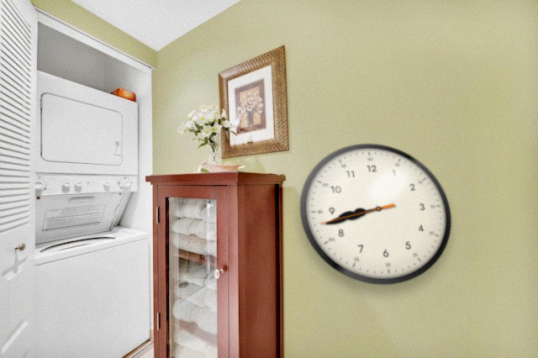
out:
8 h 42 min 43 s
